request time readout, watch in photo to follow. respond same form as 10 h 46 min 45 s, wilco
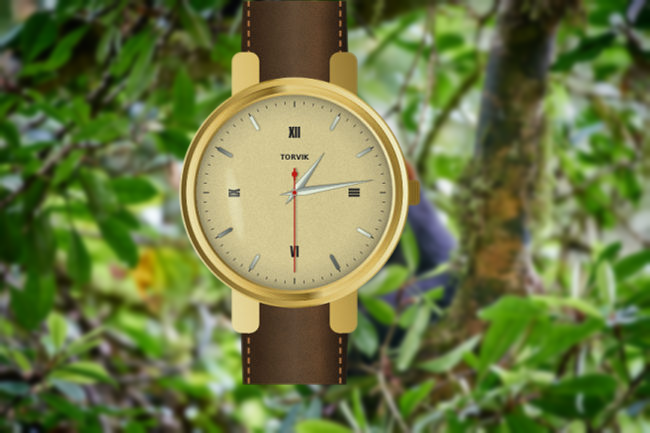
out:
1 h 13 min 30 s
